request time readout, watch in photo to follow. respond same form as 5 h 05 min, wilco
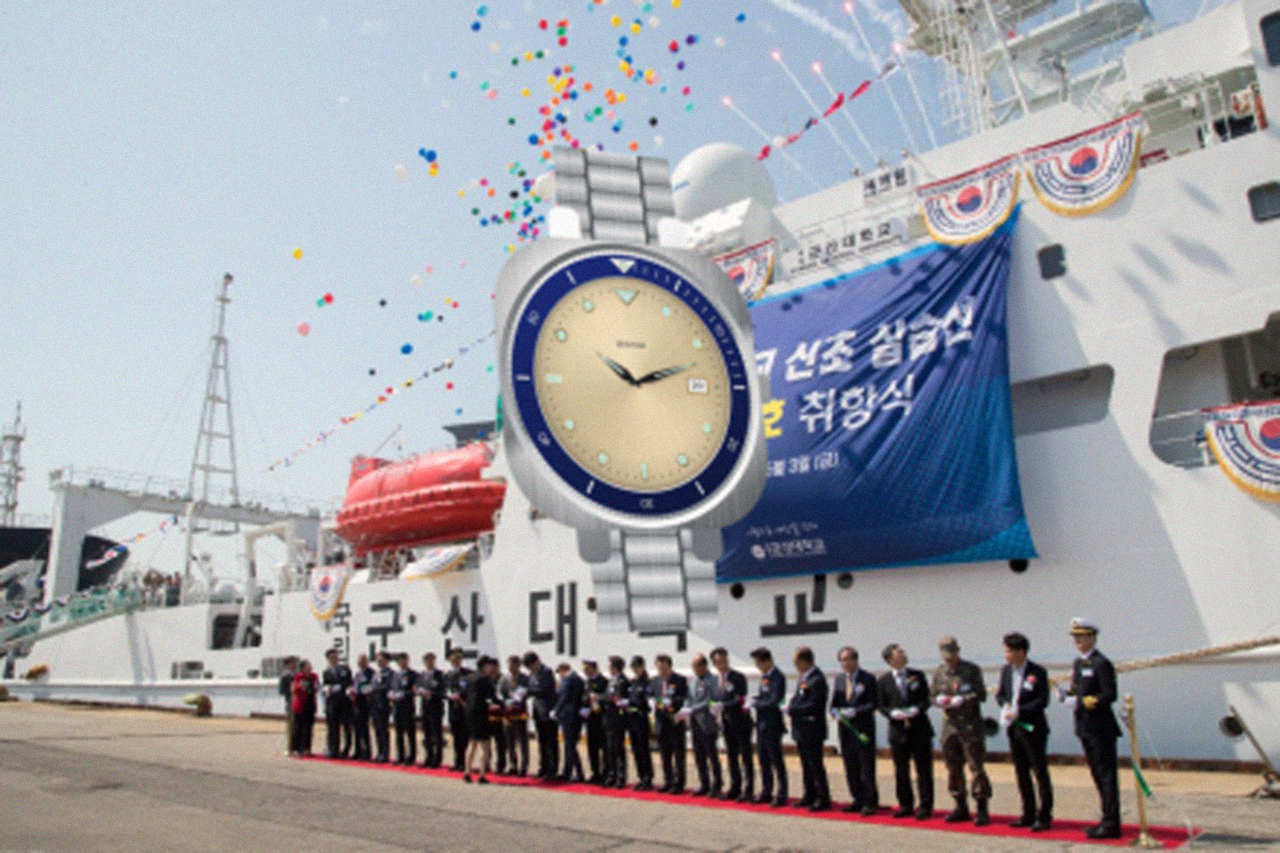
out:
10 h 12 min
